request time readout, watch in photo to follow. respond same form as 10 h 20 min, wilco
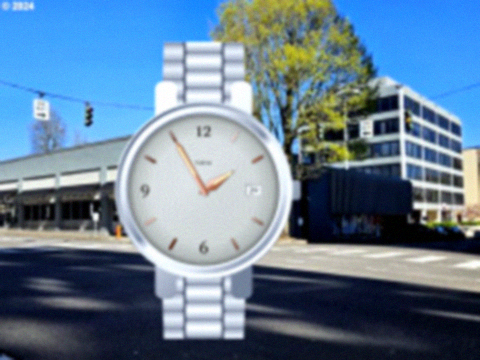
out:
1 h 55 min
